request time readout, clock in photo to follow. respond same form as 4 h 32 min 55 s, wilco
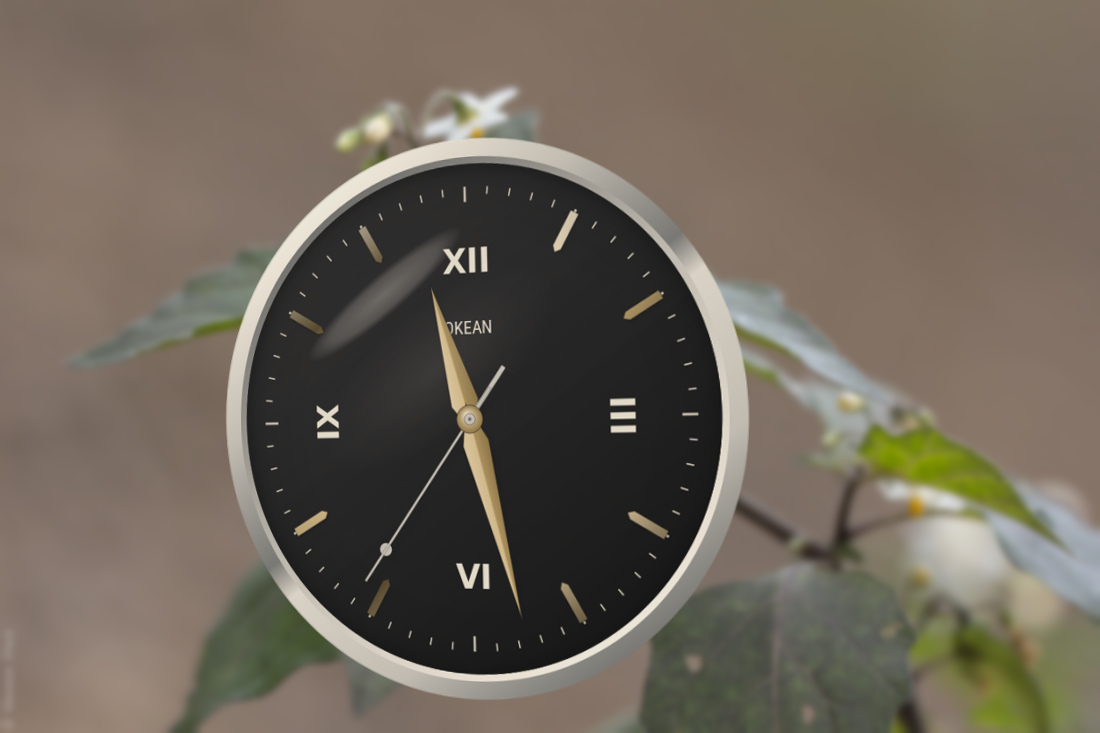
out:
11 h 27 min 36 s
